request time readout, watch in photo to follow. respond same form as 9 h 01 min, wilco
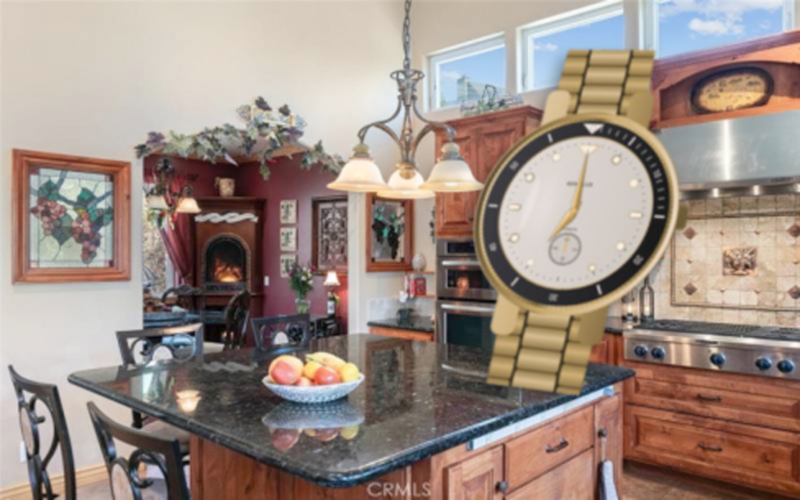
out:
7 h 00 min
